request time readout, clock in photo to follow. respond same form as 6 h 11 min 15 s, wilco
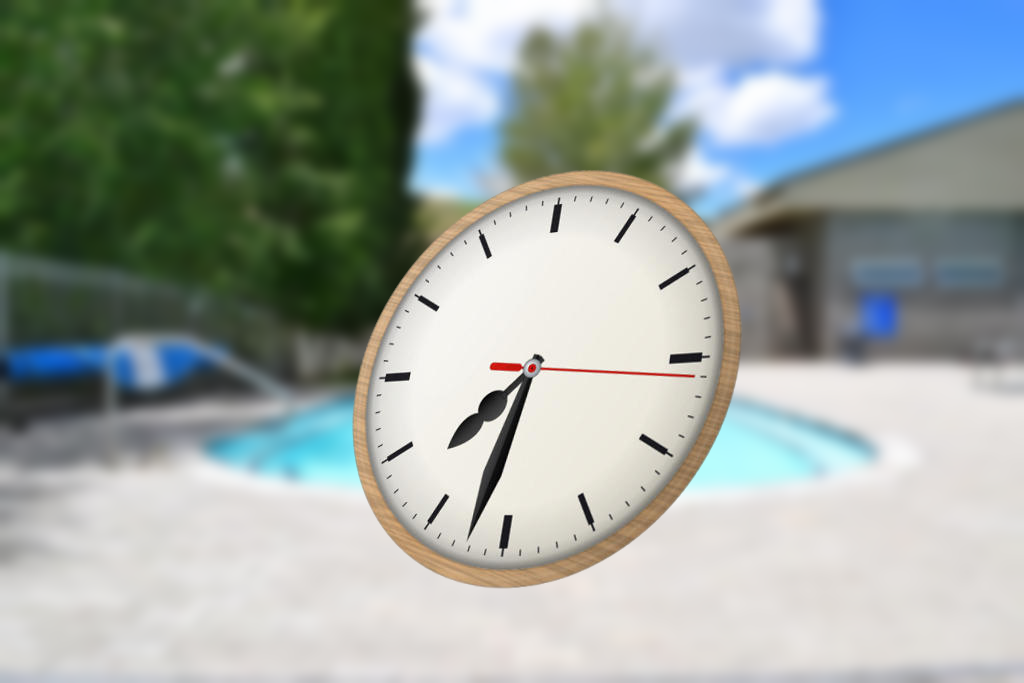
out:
7 h 32 min 16 s
